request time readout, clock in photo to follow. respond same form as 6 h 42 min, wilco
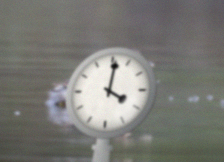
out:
4 h 01 min
